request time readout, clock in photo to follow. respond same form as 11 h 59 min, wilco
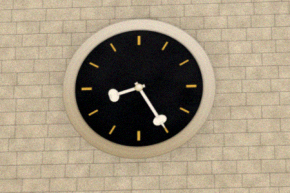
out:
8 h 25 min
